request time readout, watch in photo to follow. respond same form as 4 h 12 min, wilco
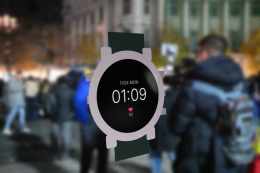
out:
1 h 09 min
